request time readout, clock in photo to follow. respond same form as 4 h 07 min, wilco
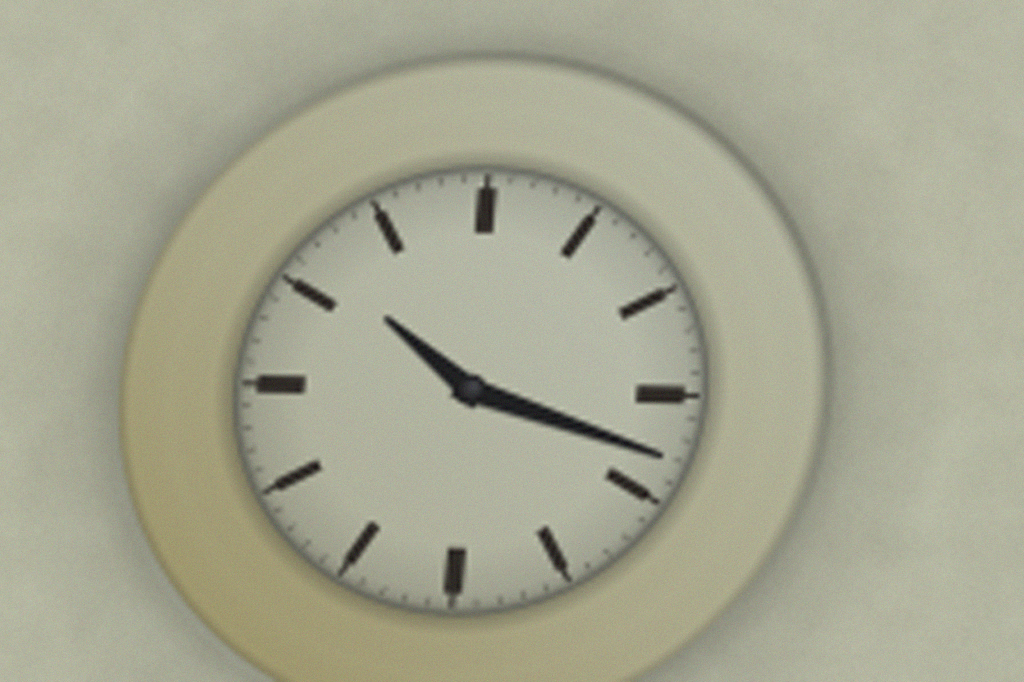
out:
10 h 18 min
